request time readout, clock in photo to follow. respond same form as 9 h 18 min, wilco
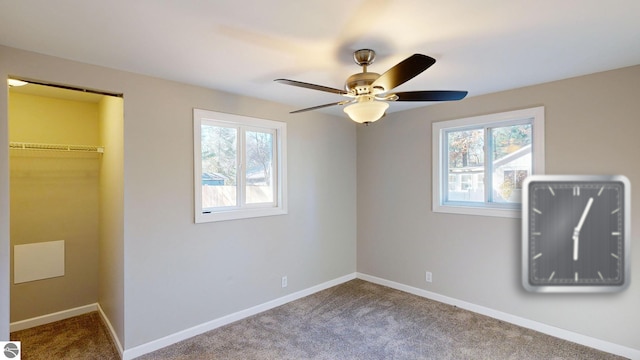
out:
6 h 04 min
